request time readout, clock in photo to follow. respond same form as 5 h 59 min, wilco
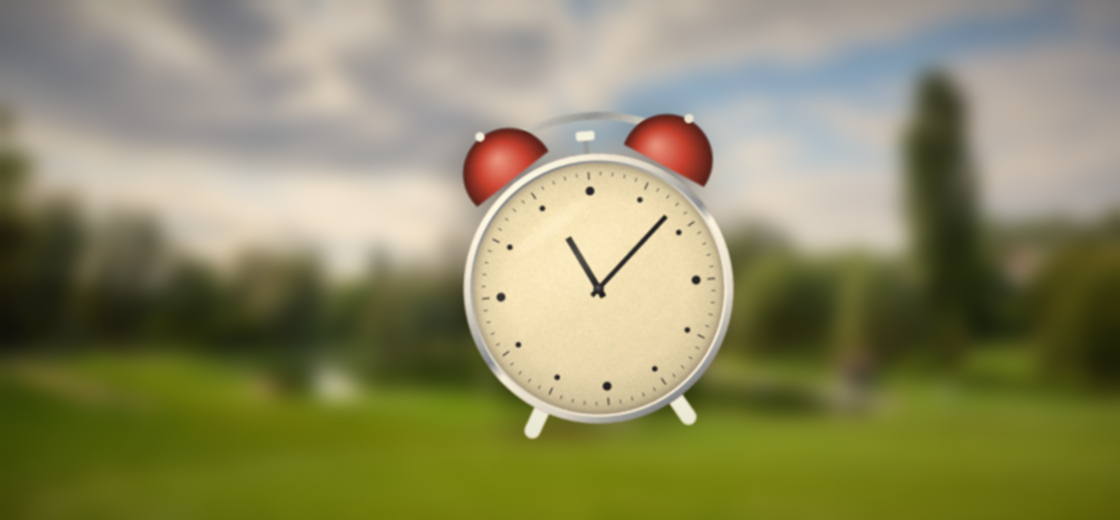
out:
11 h 08 min
